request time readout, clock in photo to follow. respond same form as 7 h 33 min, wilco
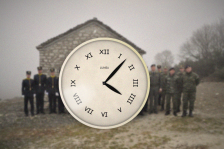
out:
4 h 07 min
